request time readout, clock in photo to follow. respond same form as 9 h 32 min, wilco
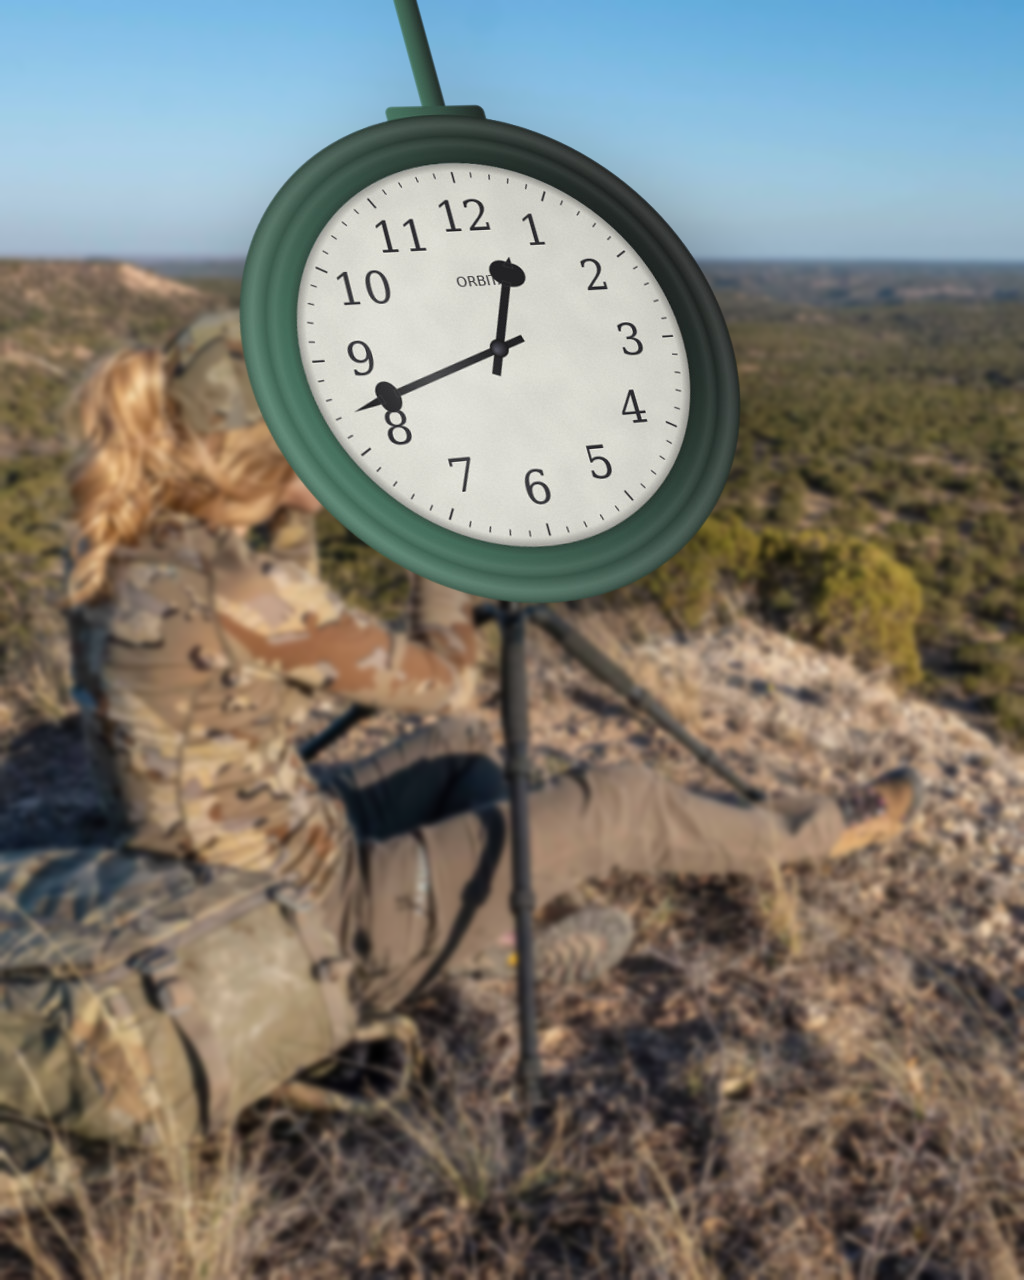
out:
12 h 42 min
